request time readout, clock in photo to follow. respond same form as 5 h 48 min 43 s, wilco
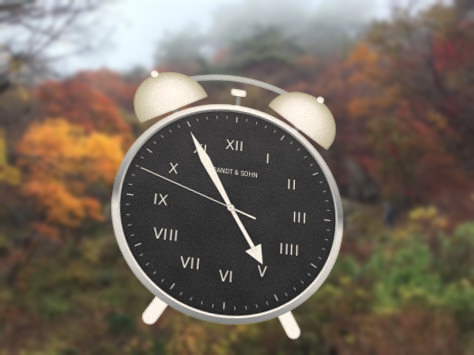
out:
4 h 54 min 48 s
